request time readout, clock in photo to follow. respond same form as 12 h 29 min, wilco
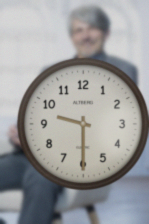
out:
9 h 30 min
